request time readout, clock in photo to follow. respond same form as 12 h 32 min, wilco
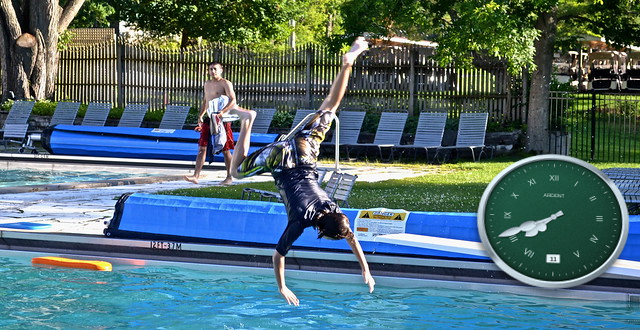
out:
7 h 41 min
